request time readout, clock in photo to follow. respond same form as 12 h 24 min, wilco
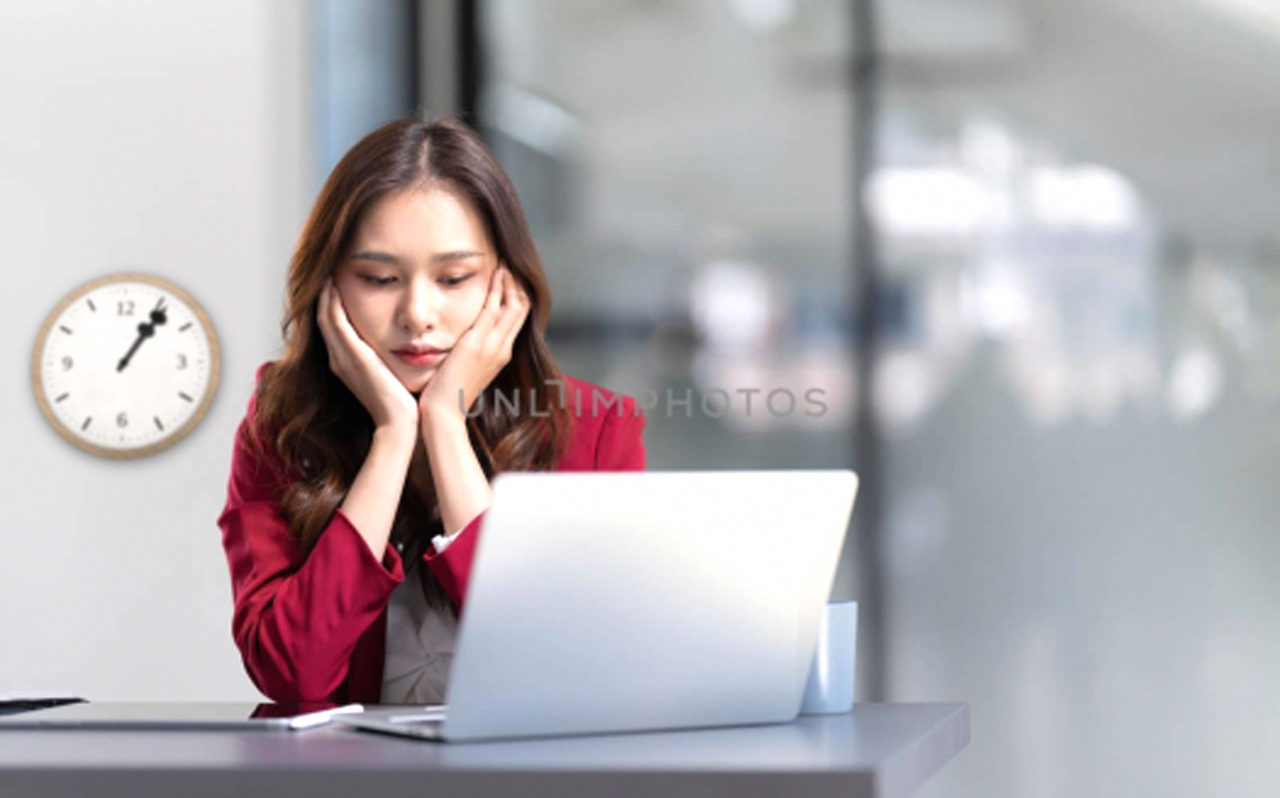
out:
1 h 06 min
